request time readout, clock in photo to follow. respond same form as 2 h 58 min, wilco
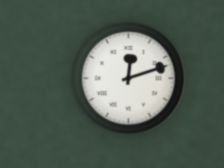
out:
12 h 12 min
